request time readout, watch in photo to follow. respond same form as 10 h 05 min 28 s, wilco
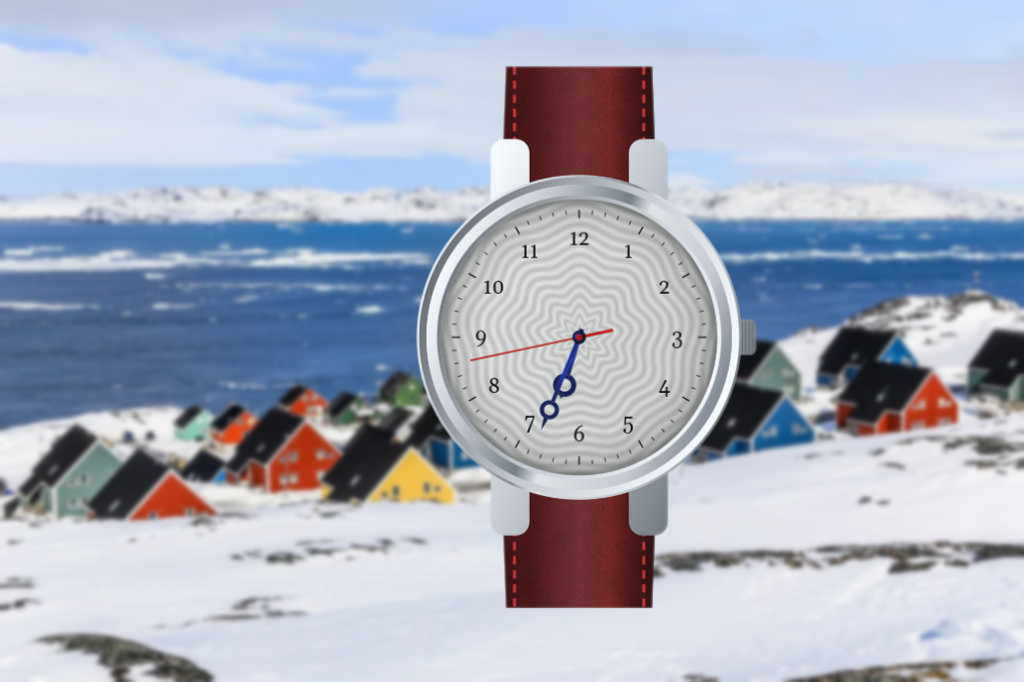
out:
6 h 33 min 43 s
